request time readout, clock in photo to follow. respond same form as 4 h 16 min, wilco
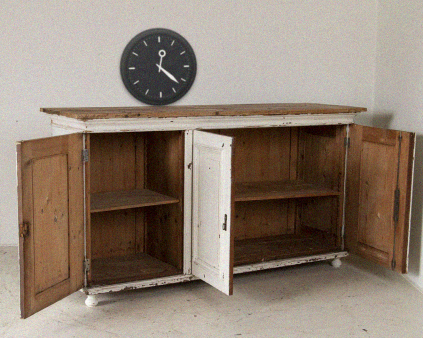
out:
12 h 22 min
